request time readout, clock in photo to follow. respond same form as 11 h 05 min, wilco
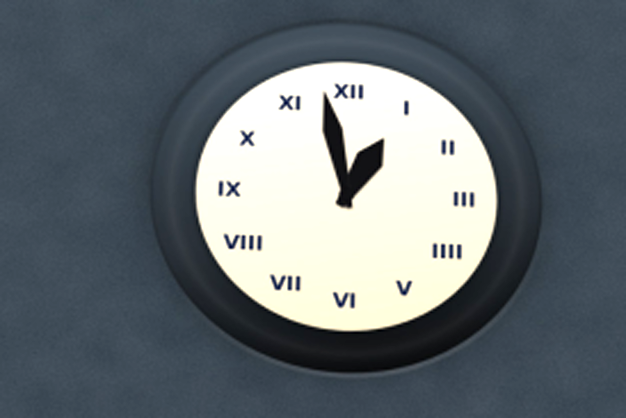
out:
12 h 58 min
